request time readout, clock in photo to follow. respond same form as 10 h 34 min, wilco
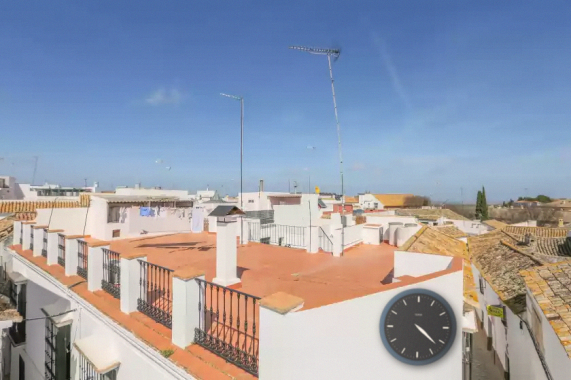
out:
4 h 22 min
